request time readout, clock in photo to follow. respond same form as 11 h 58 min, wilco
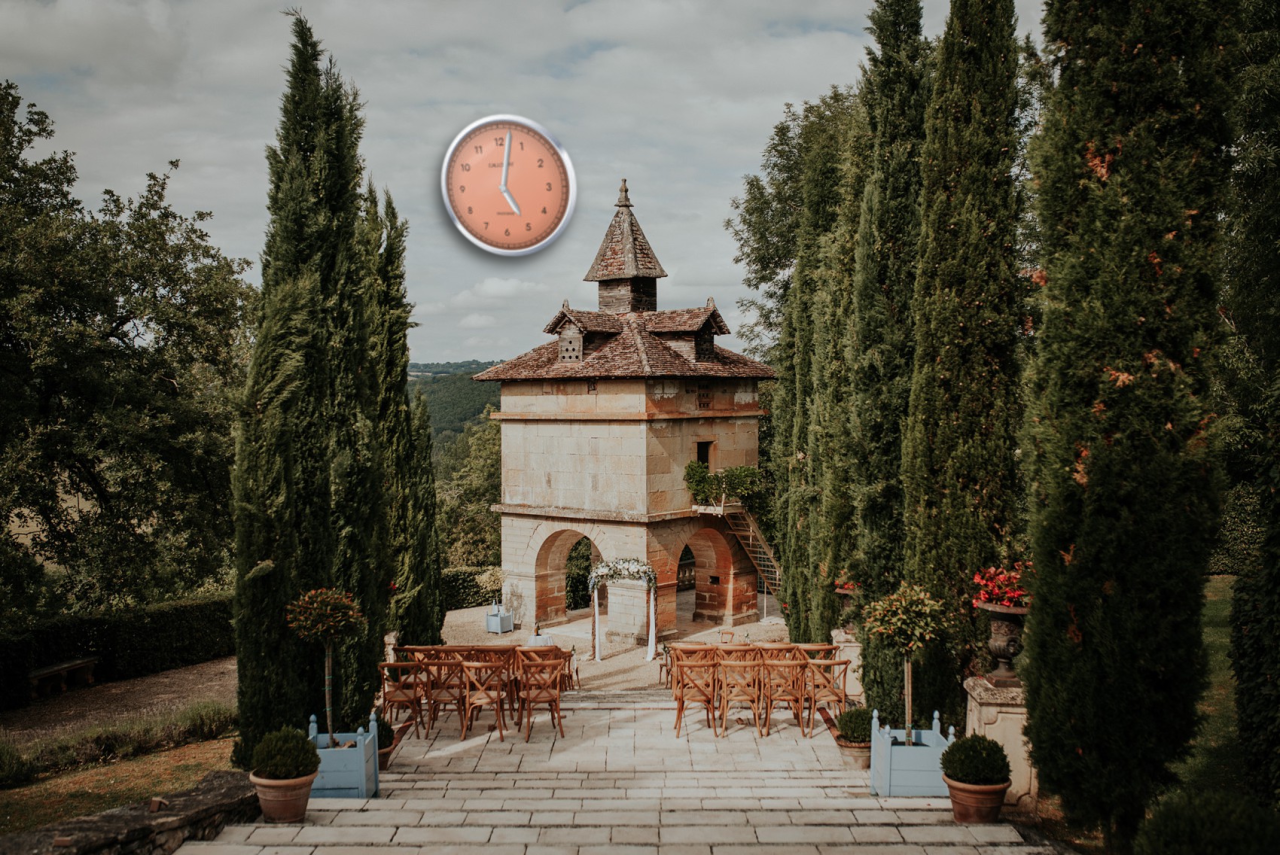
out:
5 h 02 min
